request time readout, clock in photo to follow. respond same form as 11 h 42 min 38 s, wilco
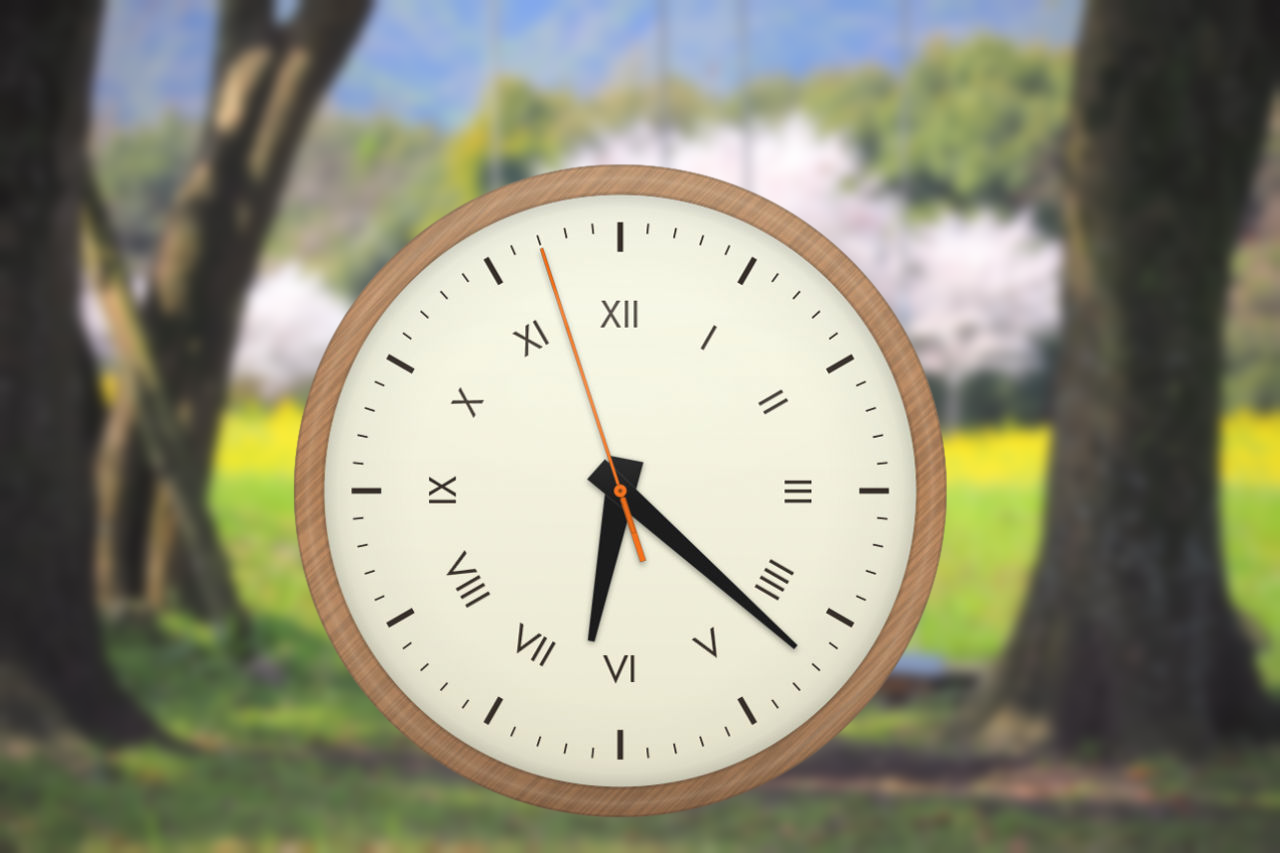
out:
6 h 21 min 57 s
